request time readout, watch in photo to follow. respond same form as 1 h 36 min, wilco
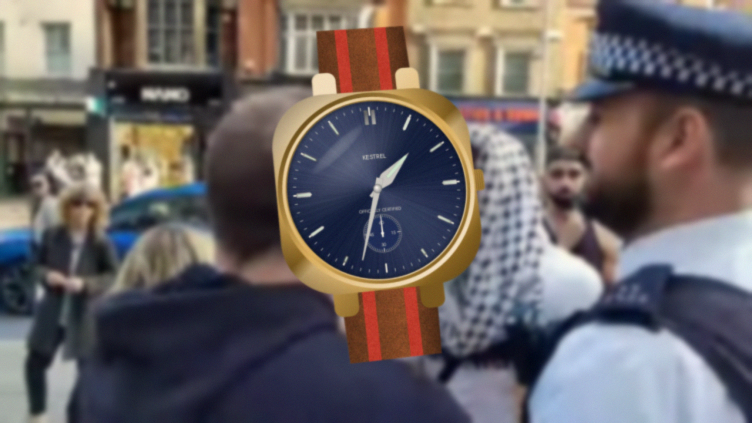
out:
1 h 33 min
